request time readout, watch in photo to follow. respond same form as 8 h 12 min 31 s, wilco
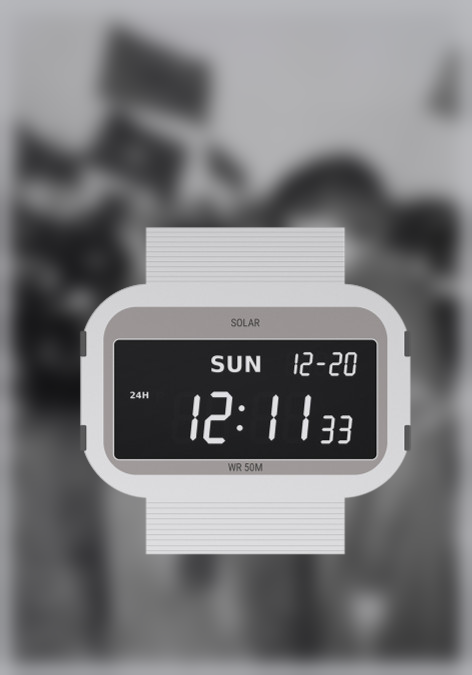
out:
12 h 11 min 33 s
